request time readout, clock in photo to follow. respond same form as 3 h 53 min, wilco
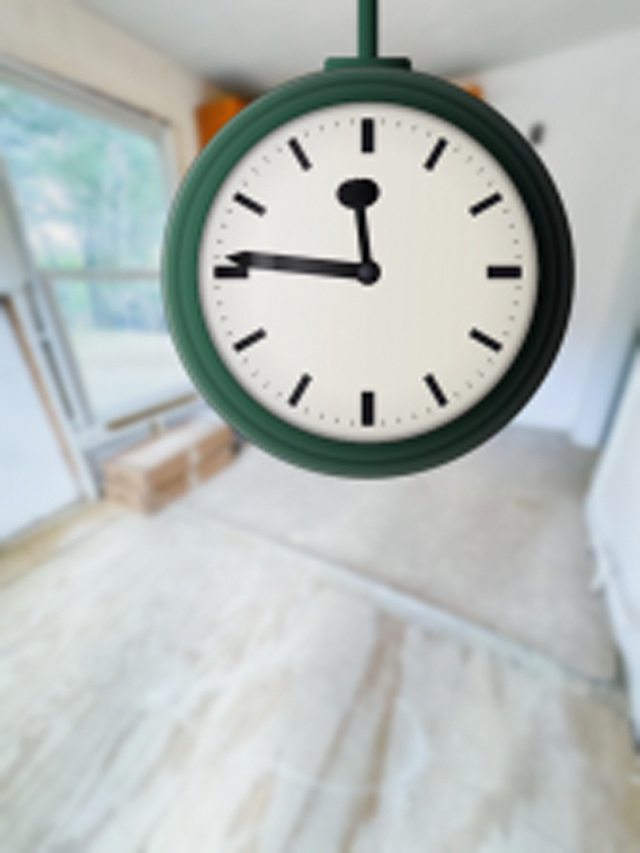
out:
11 h 46 min
